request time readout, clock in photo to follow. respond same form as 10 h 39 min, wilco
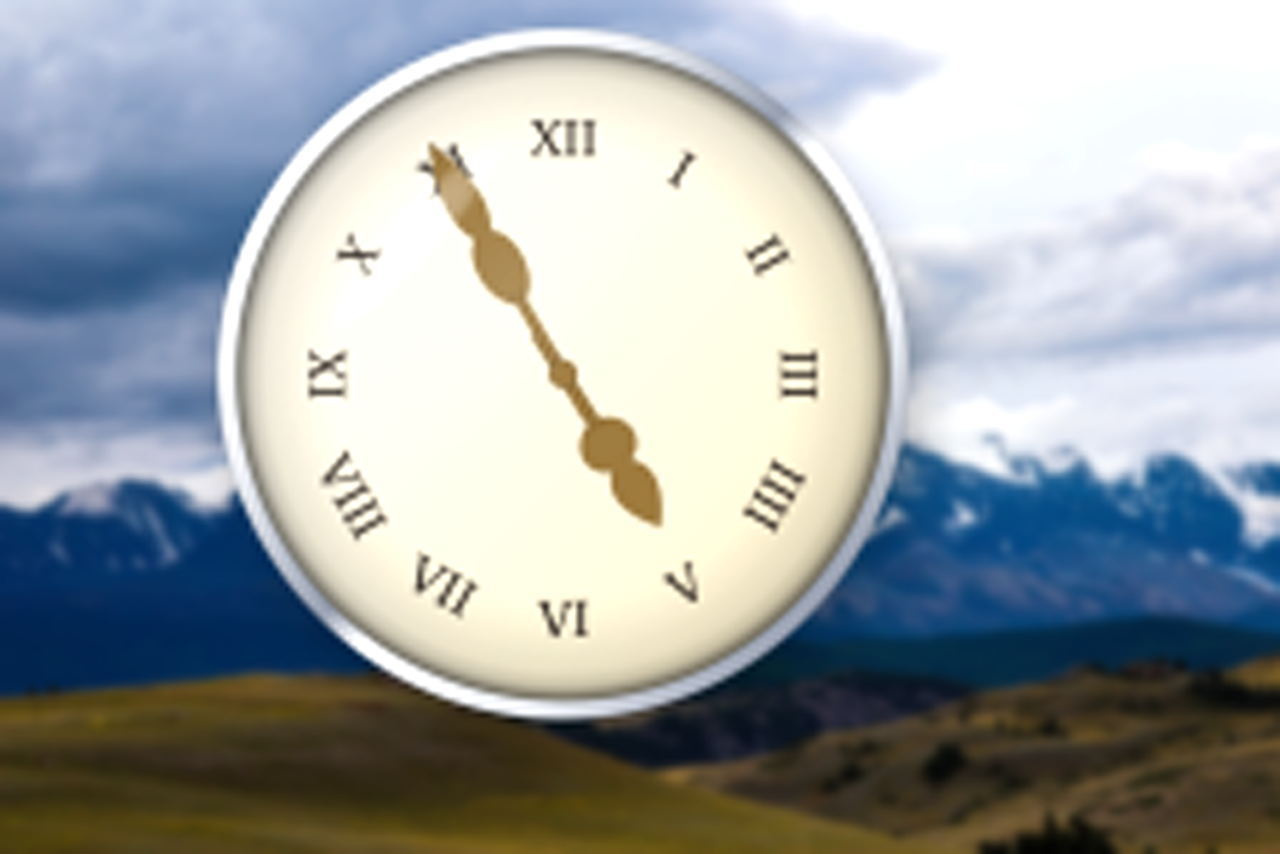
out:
4 h 55 min
